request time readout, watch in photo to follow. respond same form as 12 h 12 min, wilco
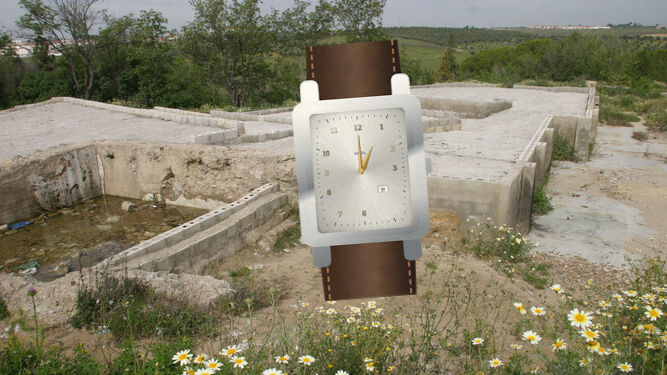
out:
1 h 00 min
